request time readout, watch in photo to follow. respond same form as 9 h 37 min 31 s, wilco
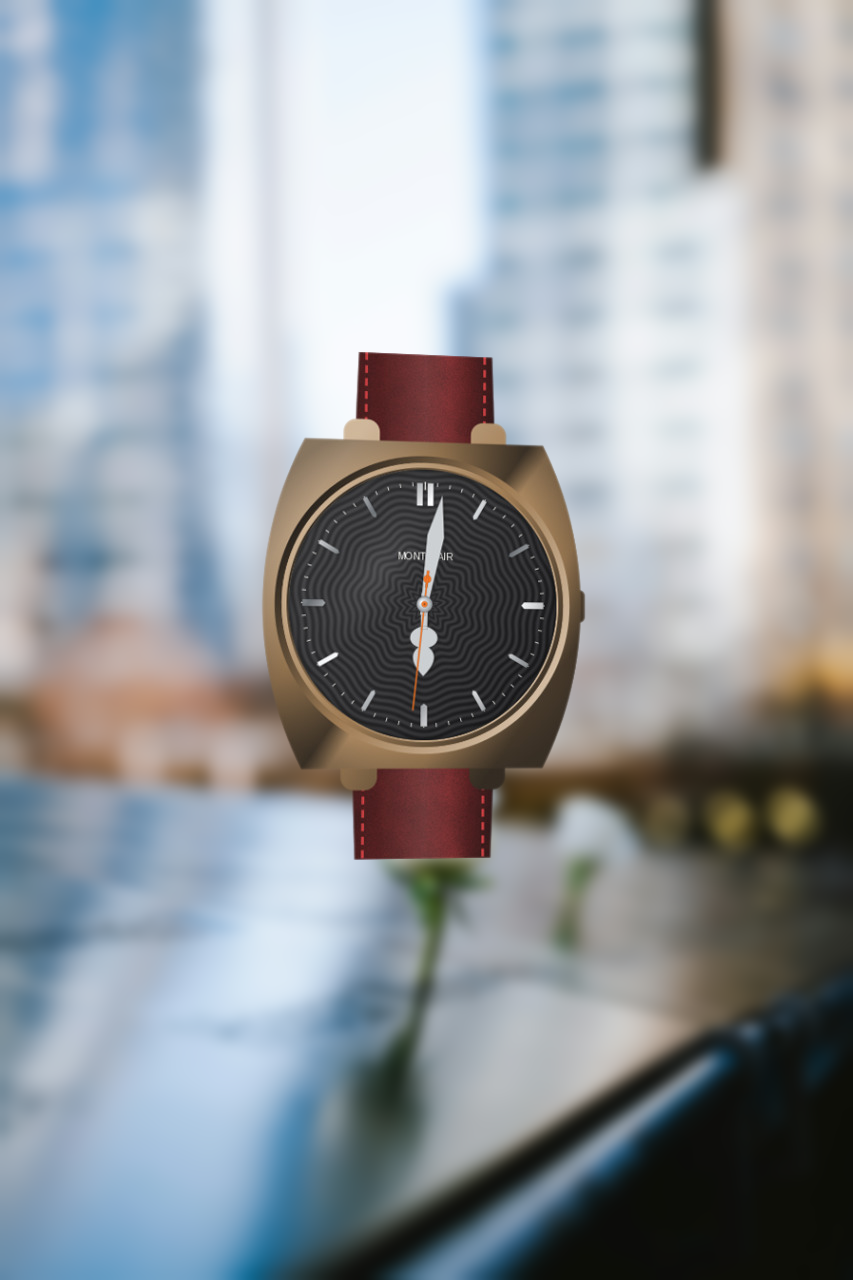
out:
6 h 01 min 31 s
